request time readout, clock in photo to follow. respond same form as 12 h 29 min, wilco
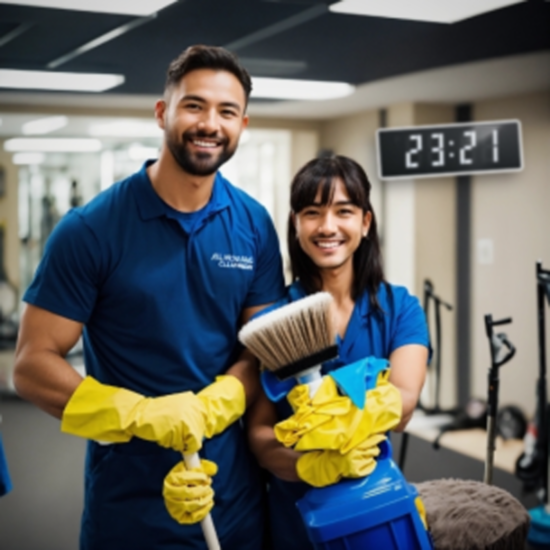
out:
23 h 21 min
